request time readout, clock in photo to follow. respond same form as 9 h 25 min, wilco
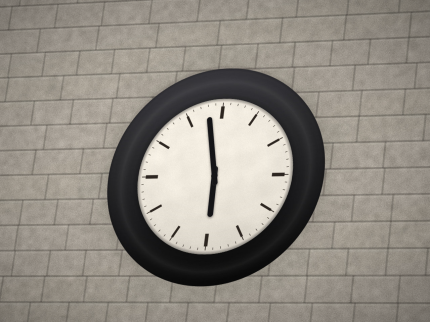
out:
5 h 58 min
